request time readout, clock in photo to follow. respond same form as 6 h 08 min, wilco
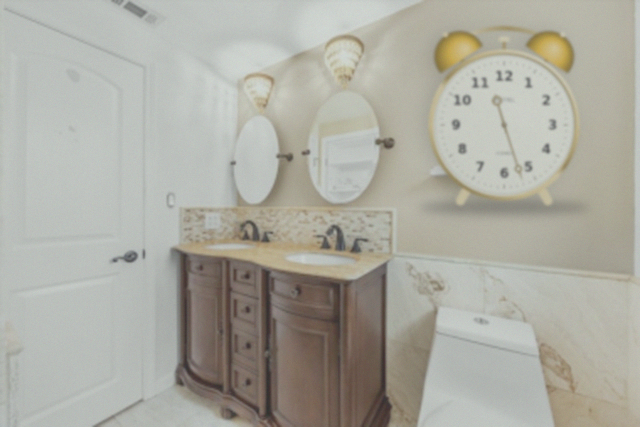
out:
11 h 27 min
